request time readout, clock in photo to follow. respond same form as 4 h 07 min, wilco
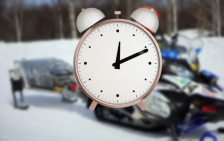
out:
12 h 11 min
